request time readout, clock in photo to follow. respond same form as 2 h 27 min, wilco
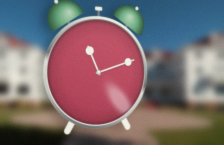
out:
11 h 12 min
